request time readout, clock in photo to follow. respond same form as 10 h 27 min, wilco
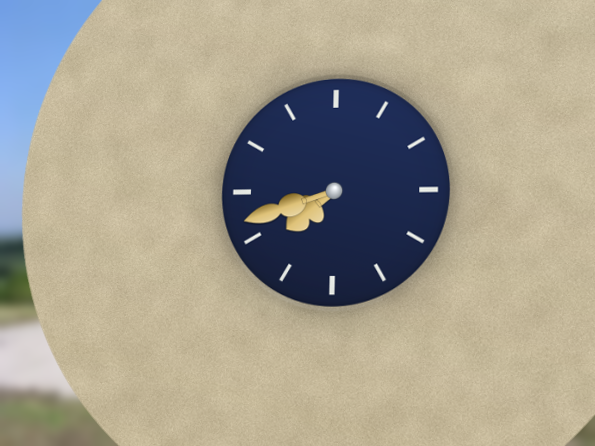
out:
7 h 42 min
